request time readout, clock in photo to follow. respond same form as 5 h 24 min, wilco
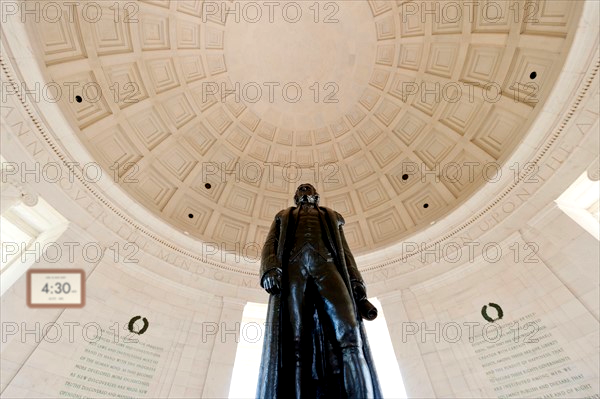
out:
4 h 30 min
